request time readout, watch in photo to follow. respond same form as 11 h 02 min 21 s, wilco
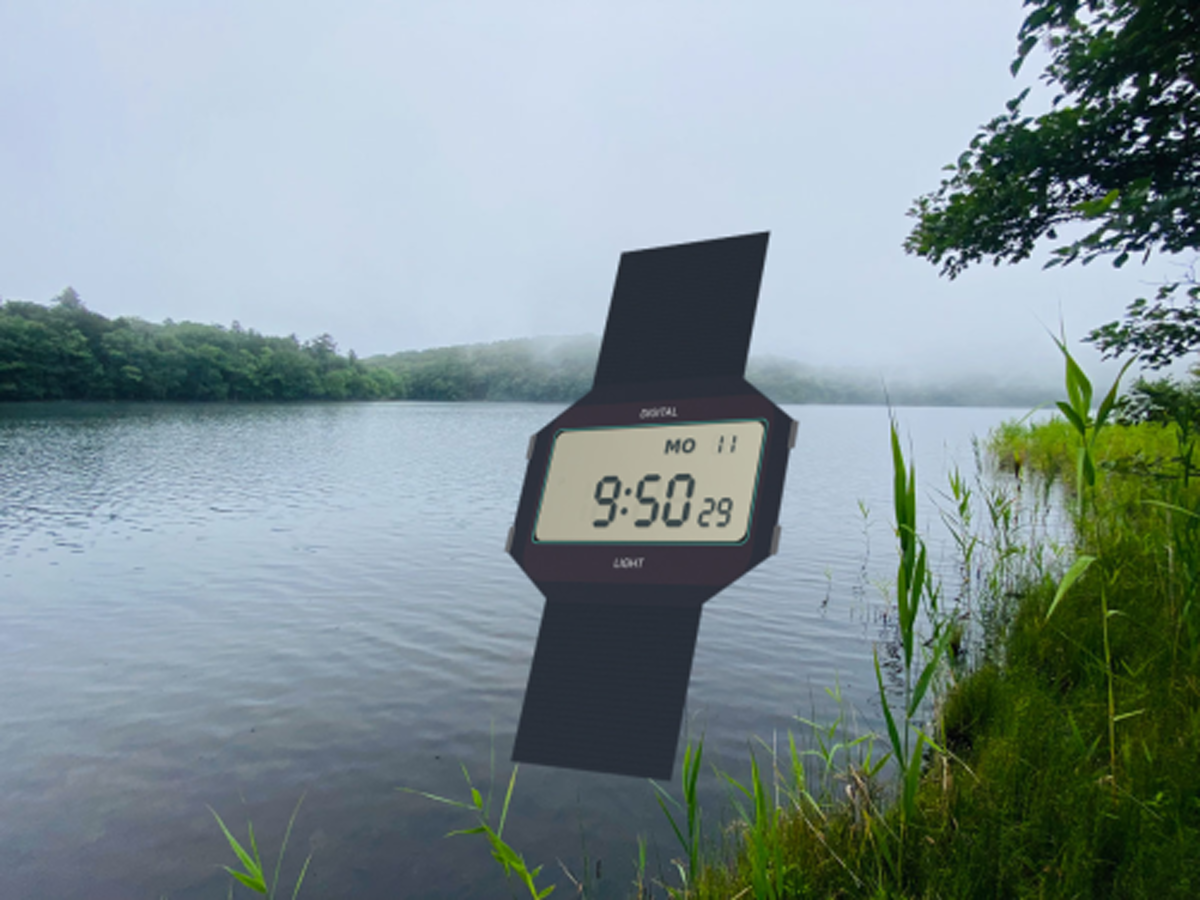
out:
9 h 50 min 29 s
